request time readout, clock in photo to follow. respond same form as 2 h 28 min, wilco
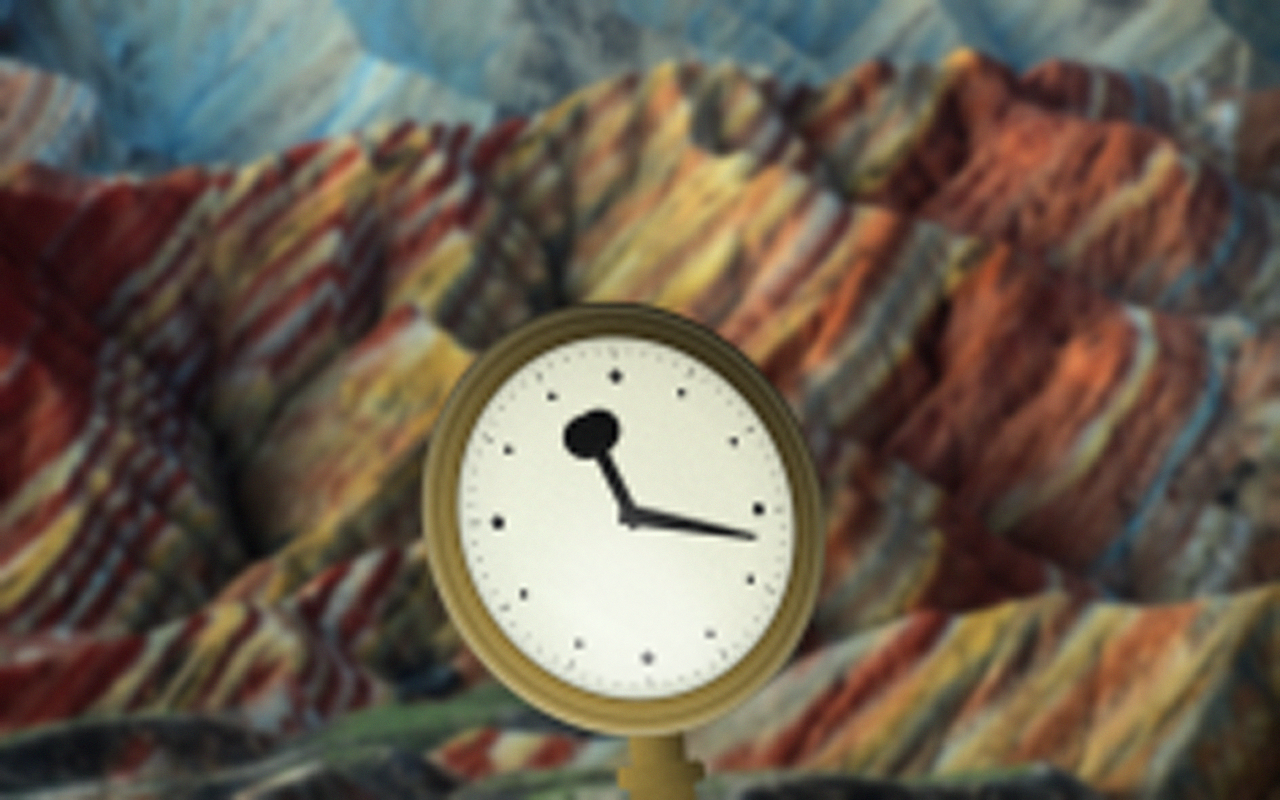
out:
11 h 17 min
